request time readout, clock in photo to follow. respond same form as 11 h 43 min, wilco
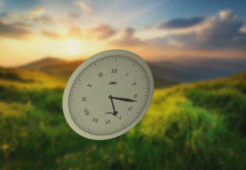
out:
5 h 17 min
